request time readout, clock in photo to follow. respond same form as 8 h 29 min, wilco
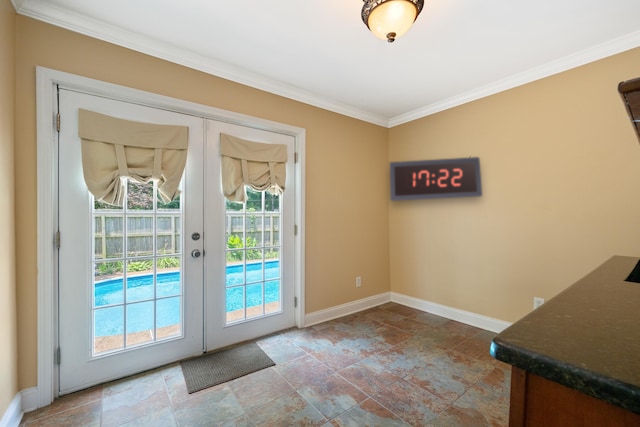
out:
17 h 22 min
